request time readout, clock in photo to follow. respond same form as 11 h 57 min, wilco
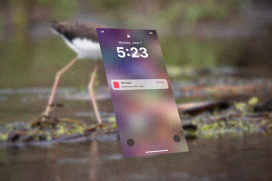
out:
5 h 23 min
